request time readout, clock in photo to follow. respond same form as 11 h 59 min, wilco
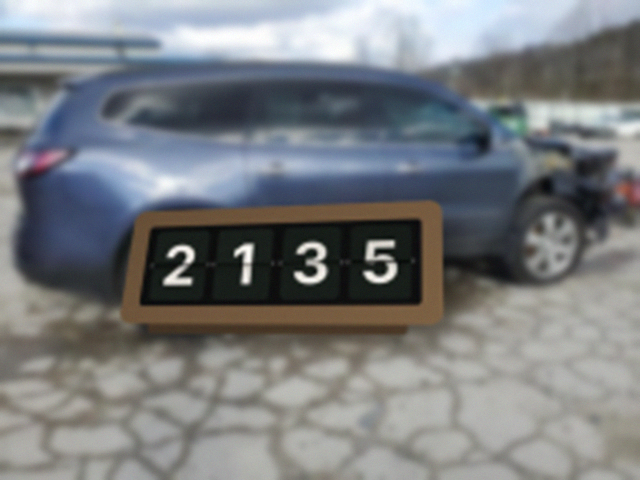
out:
21 h 35 min
